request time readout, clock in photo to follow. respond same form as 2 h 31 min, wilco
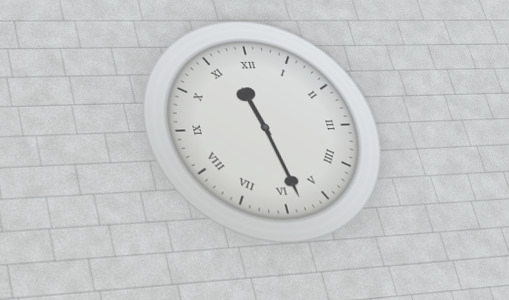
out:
11 h 28 min
